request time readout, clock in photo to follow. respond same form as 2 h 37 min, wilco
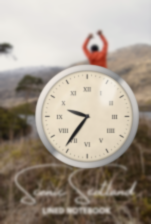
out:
9 h 36 min
